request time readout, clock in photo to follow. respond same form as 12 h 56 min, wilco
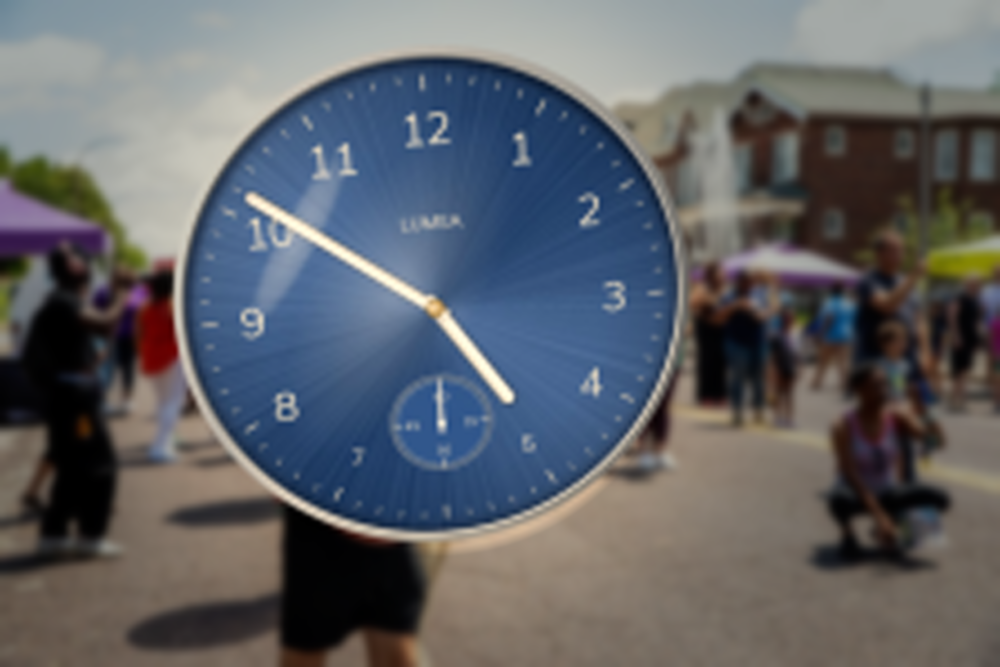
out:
4 h 51 min
